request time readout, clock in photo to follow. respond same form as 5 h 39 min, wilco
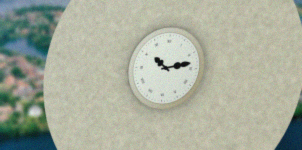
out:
10 h 13 min
